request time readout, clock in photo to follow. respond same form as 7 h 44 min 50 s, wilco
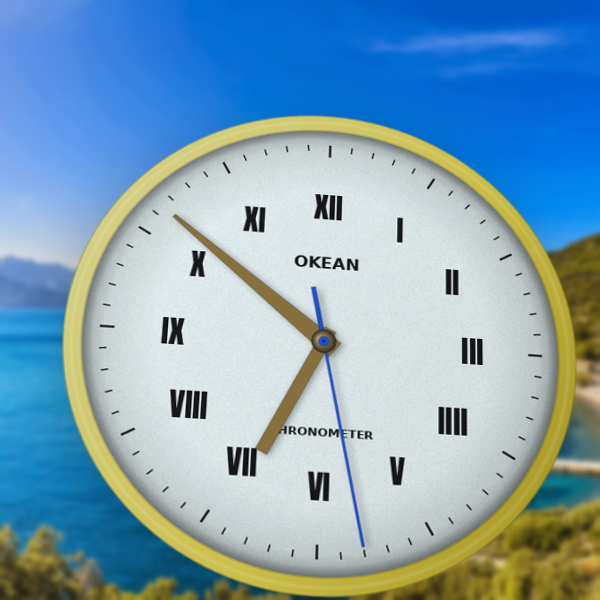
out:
6 h 51 min 28 s
